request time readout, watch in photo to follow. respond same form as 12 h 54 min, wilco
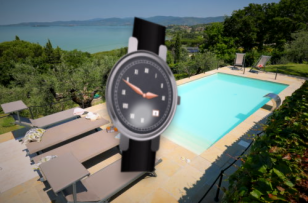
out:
2 h 49 min
